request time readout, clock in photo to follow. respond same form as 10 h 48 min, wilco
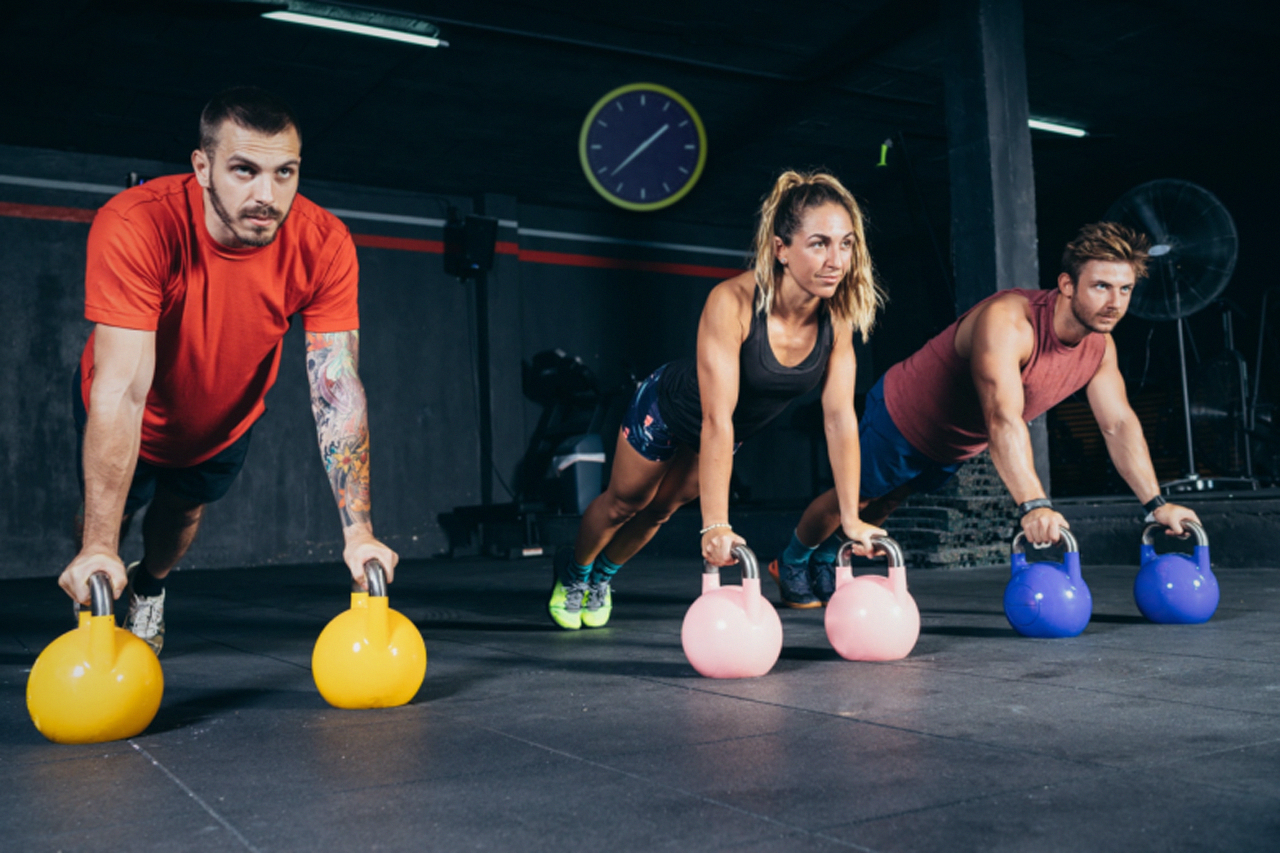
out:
1 h 38 min
